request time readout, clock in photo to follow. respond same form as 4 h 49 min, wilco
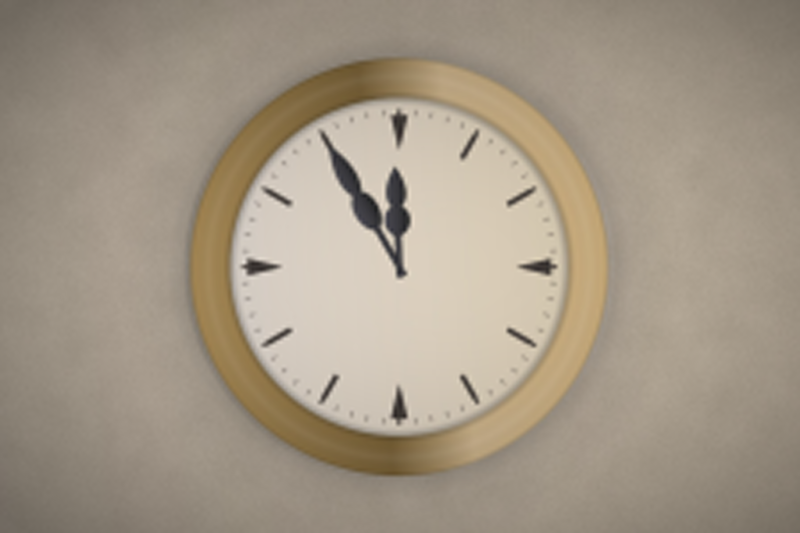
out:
11 h 55 min
